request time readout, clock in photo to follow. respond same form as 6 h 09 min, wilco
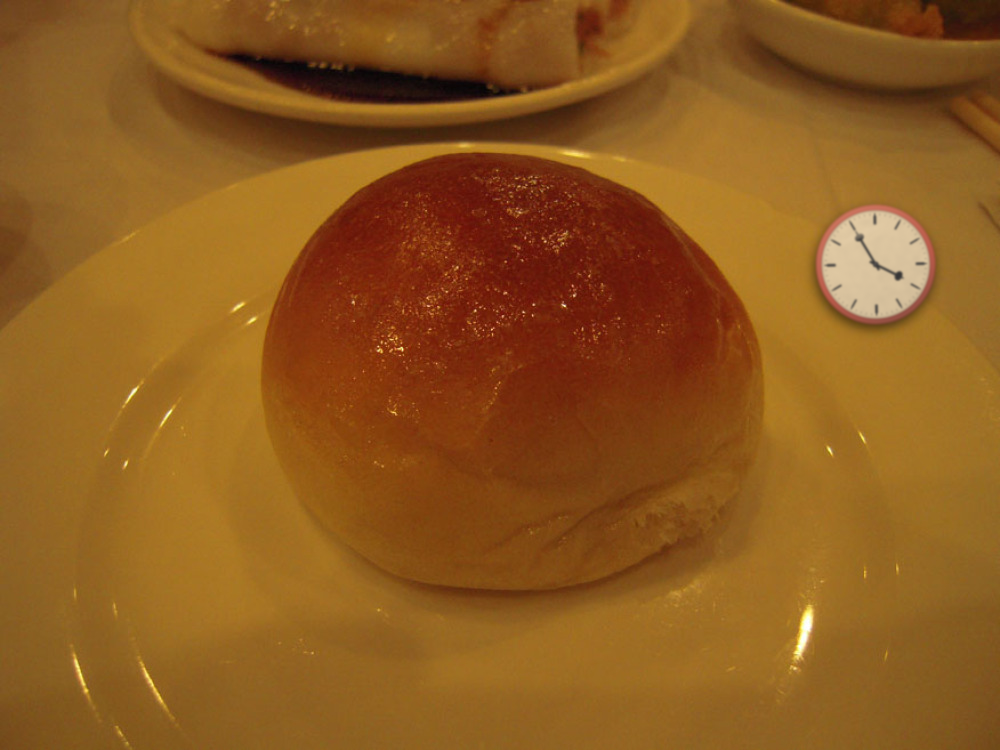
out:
3 h 55 min
